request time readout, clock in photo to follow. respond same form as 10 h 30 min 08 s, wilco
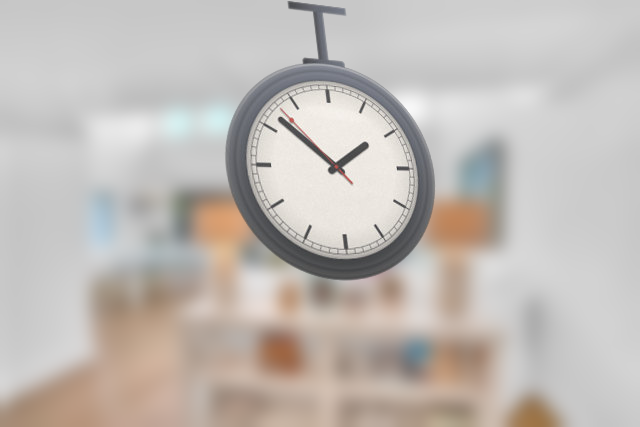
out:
1 h 51 min 53 s
